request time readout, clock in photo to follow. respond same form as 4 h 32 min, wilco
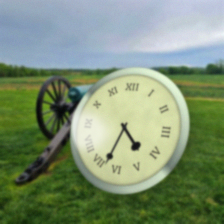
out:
4 h 33 min
